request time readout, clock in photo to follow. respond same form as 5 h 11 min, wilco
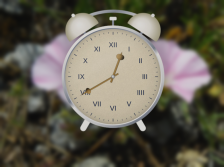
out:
12 h 40 min
